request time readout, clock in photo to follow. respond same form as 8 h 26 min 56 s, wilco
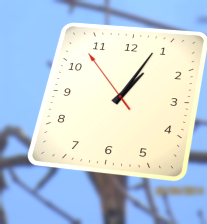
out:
1 h 03 min 53 s
